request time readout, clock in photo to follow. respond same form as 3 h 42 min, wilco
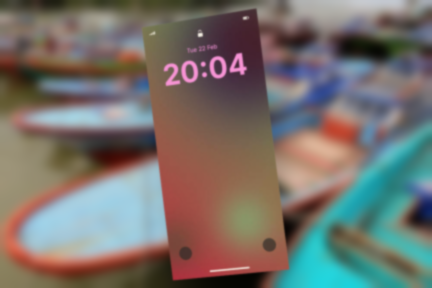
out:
20 h 04 min
